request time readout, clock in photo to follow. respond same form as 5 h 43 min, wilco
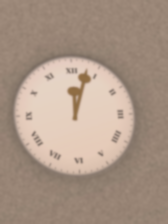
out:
12 h 03 min
